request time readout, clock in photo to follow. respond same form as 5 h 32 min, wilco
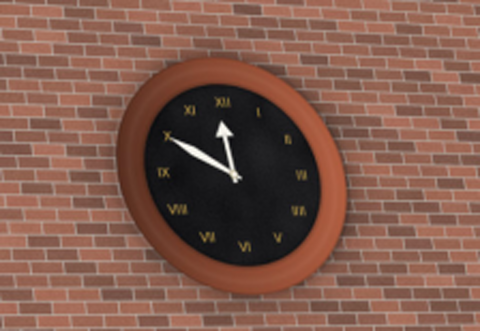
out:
11 h 50 min
